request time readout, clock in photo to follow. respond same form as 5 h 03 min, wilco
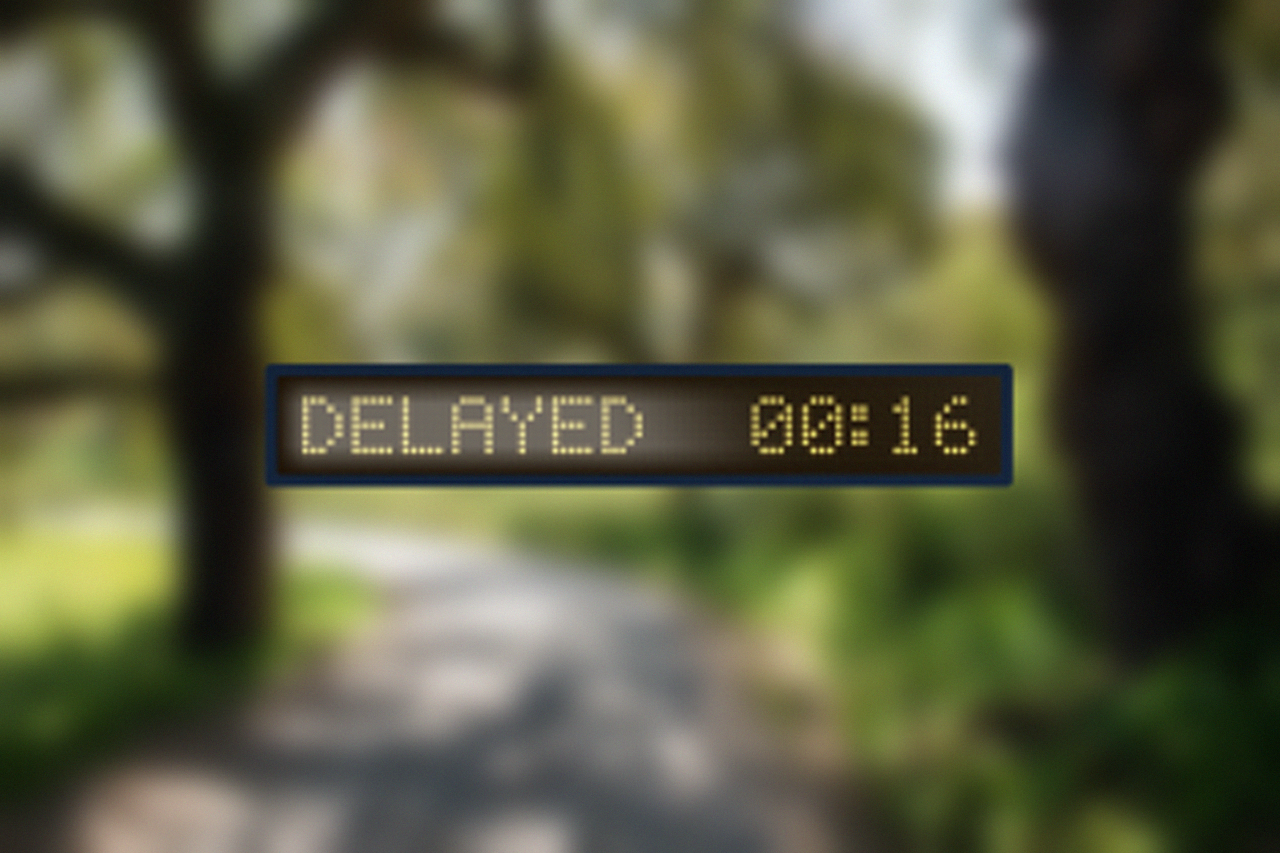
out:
0 h 16 min
